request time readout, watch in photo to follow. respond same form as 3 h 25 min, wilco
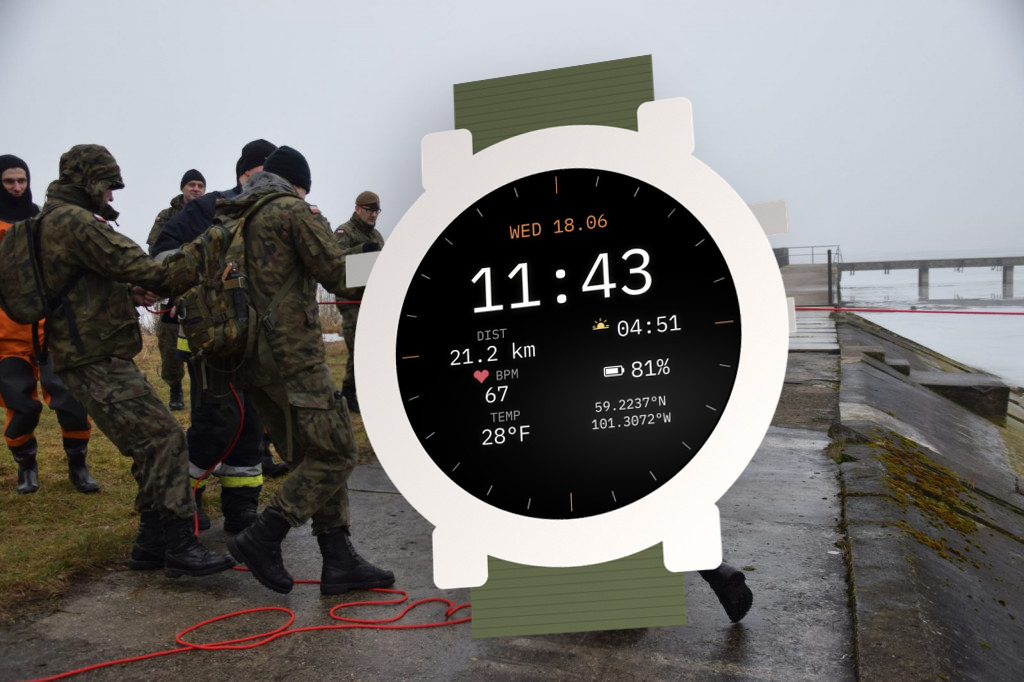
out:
11 h 43 min
